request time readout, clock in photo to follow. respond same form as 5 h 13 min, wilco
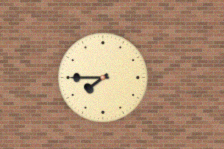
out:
7 h 45 min
